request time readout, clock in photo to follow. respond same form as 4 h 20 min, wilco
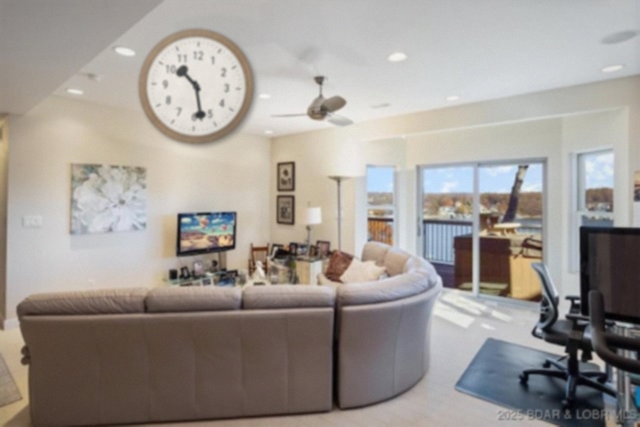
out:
10 h 28 min
